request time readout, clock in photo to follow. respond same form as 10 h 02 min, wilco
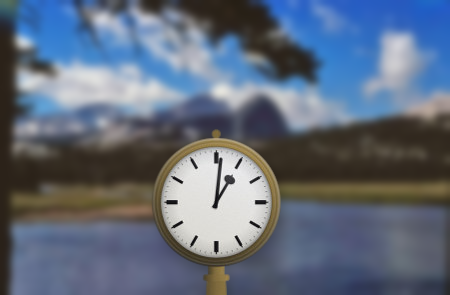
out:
1 h 01 min
